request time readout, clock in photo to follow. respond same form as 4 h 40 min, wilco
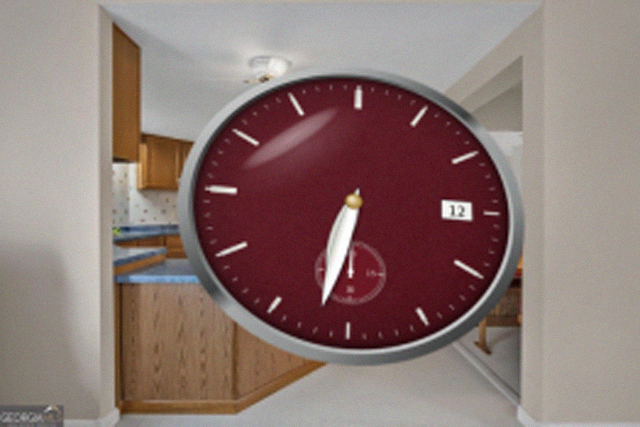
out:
6 h 32 min
